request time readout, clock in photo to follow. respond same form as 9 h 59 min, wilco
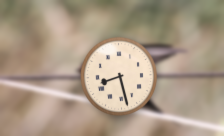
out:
8 h 28 min
